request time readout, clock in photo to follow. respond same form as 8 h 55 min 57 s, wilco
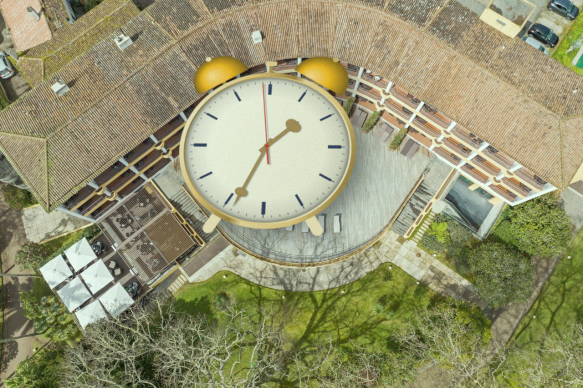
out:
1 h 33 min 59 s
